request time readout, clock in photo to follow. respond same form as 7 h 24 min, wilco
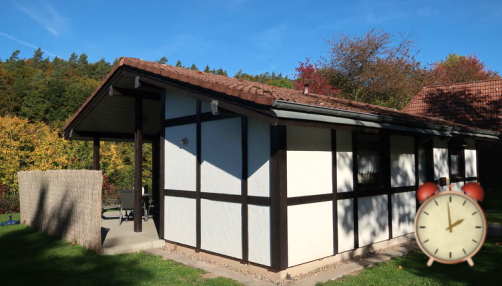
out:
1 h 59 min
